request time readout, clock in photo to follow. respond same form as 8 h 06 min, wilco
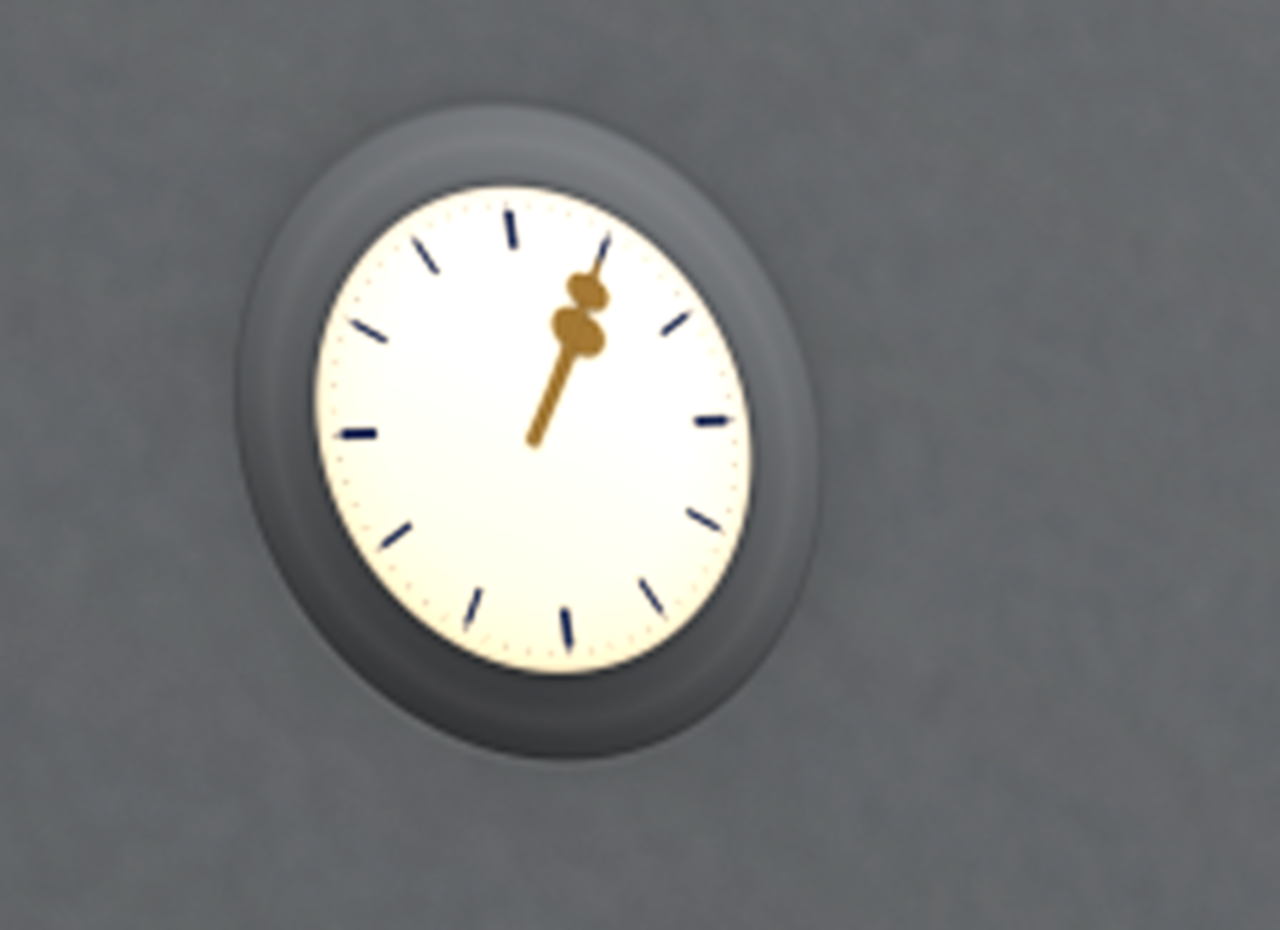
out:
1 h 05 min
